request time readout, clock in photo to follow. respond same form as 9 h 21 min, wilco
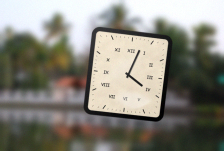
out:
4 h 03 min
